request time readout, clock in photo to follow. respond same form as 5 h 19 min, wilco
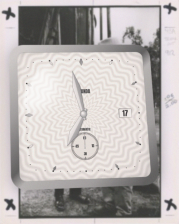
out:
6 h 58 min
